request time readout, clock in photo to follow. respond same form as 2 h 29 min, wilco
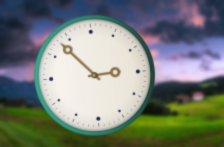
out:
2 h 53 min
